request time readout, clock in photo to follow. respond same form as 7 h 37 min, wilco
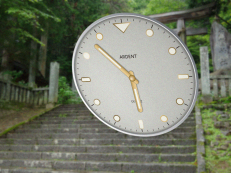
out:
5 h 53 min
